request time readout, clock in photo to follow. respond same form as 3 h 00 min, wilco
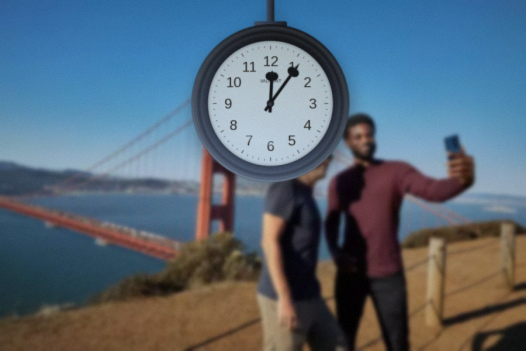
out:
12 h 06 min
